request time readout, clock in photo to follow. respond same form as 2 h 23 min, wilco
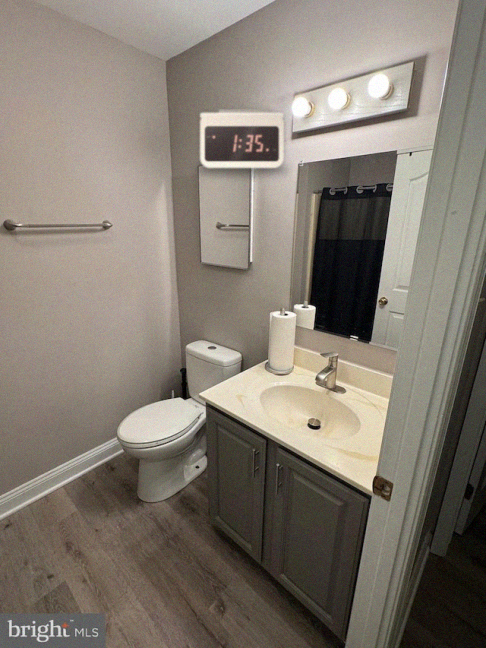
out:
1 h 35 min
